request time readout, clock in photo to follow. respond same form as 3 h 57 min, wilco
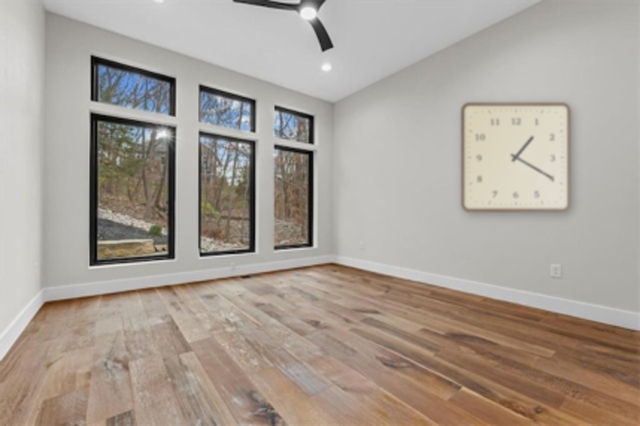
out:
1 h 20 min
